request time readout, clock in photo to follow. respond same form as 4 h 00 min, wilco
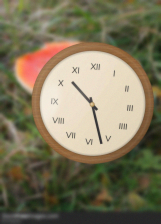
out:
10 h 27 min
